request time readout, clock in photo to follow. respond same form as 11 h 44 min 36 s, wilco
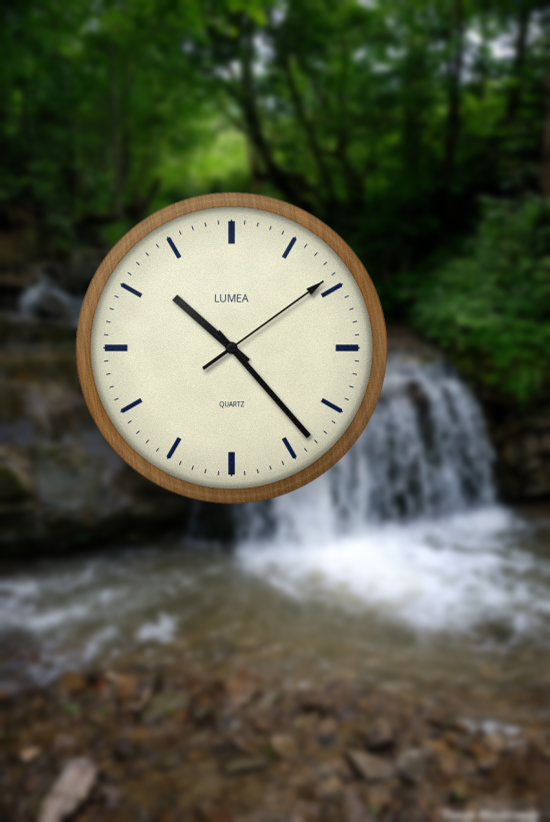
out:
10 h 23 min 09 s
